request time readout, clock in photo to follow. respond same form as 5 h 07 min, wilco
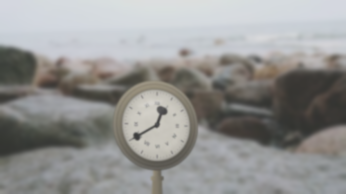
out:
12 h 40 min
